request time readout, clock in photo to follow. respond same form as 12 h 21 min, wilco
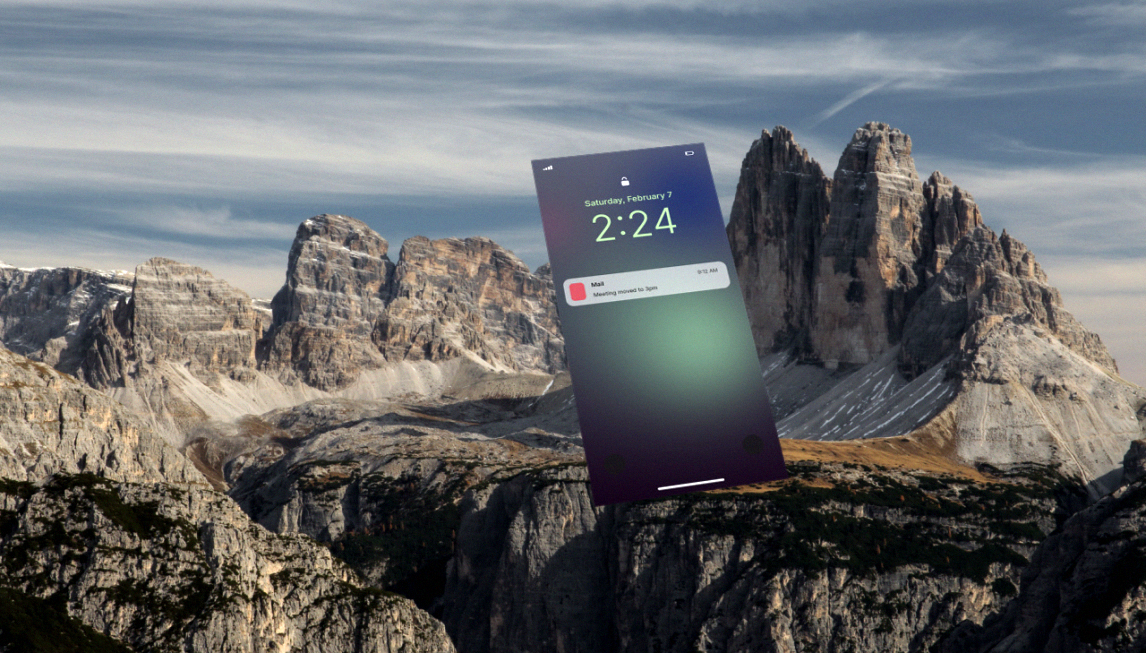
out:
2 h 24 min
